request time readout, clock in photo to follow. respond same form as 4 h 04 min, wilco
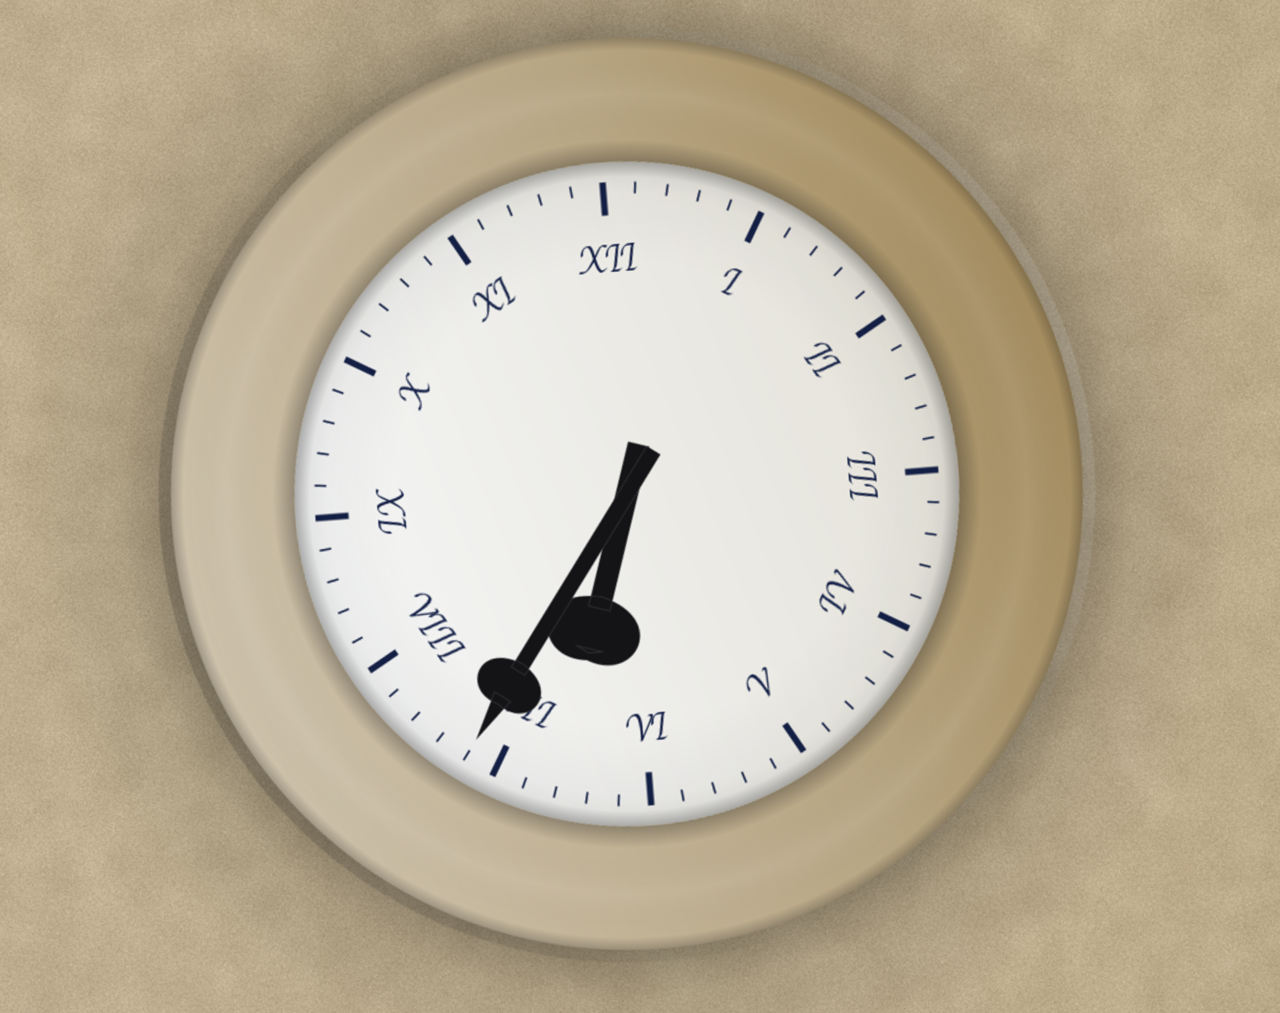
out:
6 h 36 min
